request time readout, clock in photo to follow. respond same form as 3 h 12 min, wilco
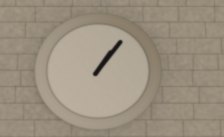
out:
1 h 06 min
